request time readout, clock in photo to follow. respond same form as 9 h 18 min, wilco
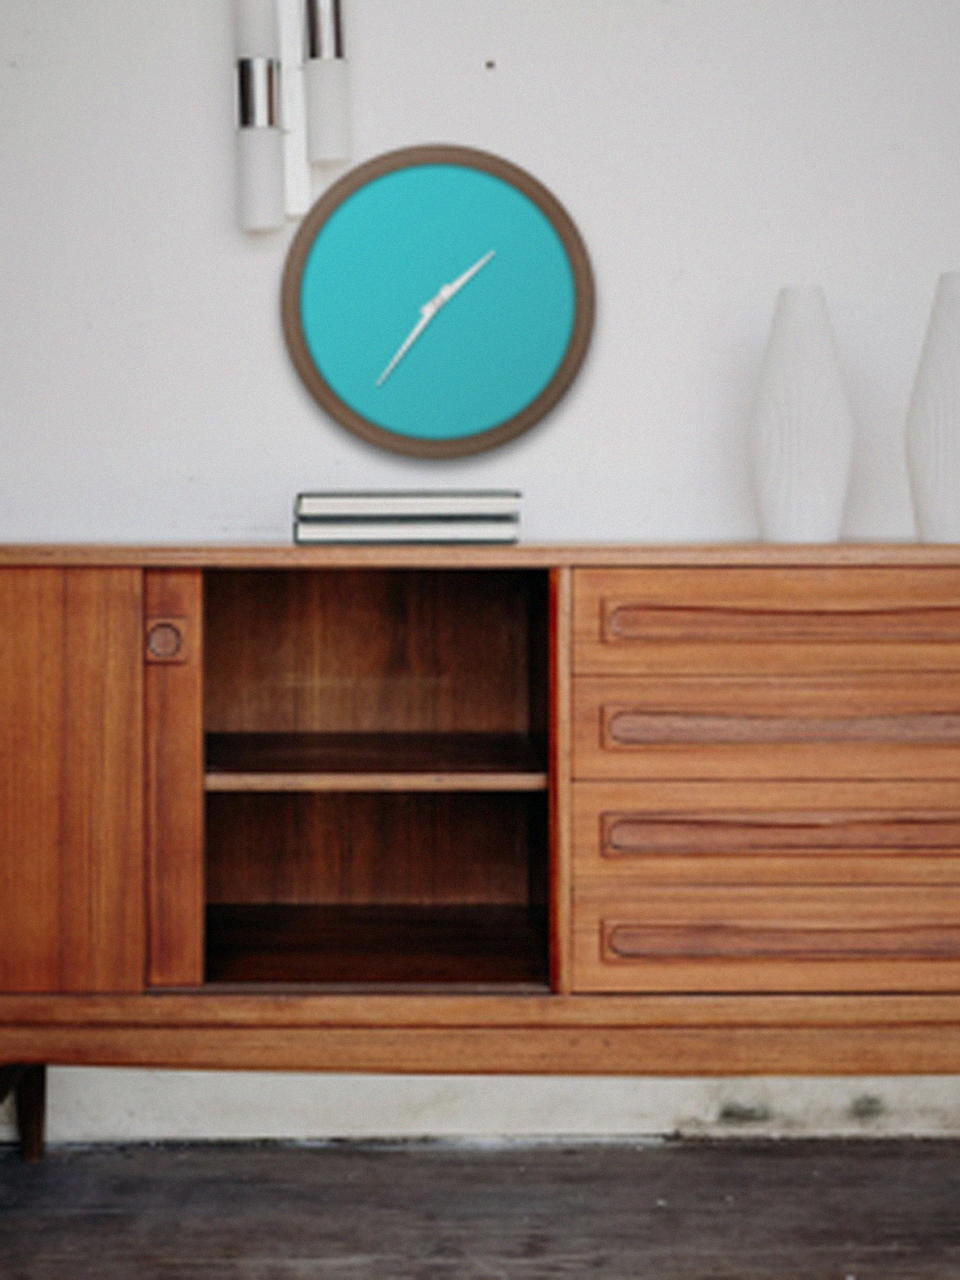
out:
1 h 36 min
